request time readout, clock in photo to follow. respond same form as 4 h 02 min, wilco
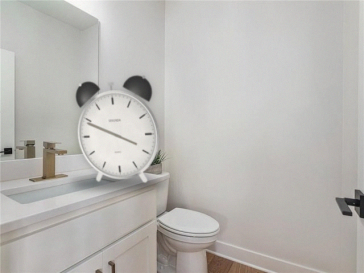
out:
3 h 49 min
